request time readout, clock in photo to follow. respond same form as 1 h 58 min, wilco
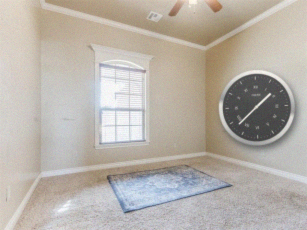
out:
1 h 38 min
